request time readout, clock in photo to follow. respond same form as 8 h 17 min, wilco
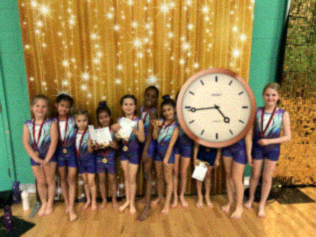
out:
4 h 44 min
